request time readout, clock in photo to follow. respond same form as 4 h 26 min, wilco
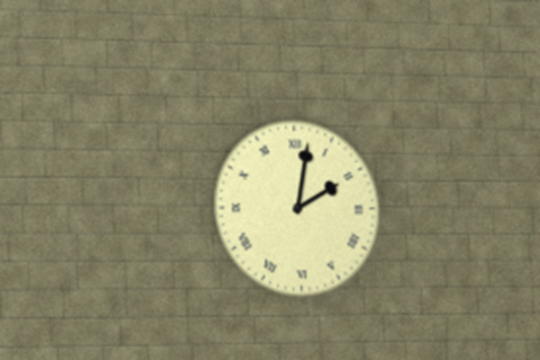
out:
2 h 02 min
